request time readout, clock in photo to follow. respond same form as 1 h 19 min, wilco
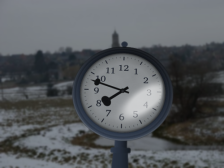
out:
7 h 48 min
